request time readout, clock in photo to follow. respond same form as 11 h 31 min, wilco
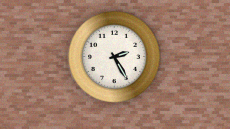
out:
2 h 25 min
